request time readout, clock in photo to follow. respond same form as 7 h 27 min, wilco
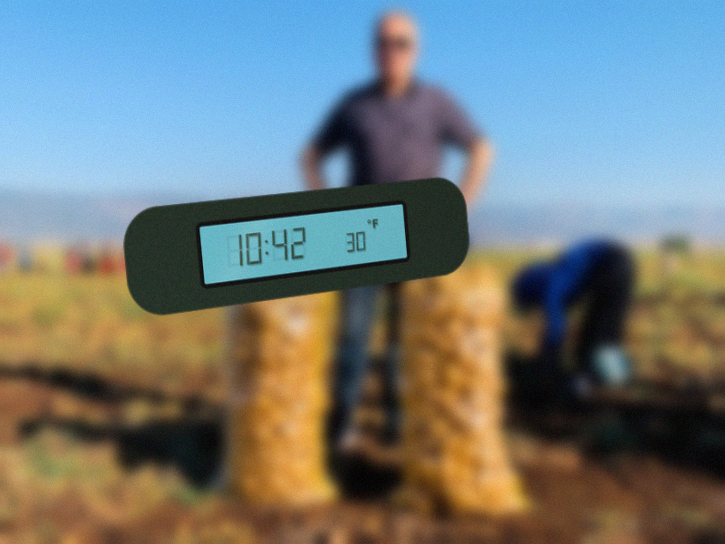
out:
10 h 42 min
